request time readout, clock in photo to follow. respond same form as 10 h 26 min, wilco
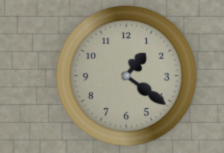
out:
1 h 21 min
